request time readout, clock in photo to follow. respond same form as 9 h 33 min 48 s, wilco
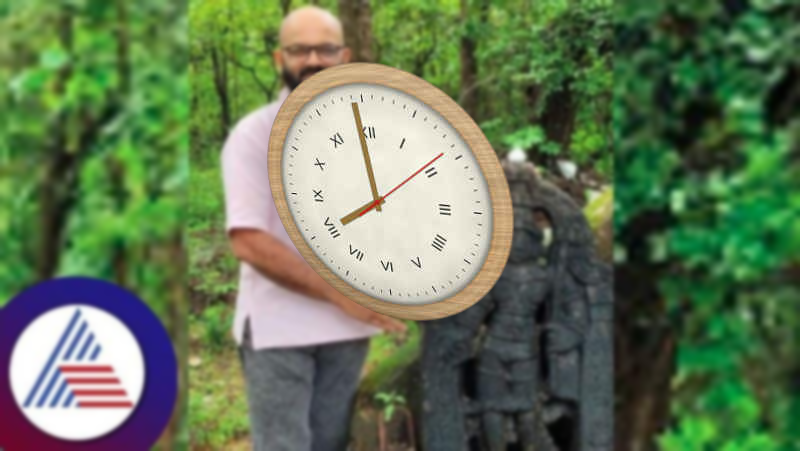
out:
7 h 59 min 09 s
